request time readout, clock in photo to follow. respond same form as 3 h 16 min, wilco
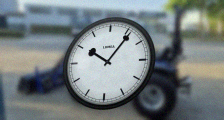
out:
10 h 06 min
